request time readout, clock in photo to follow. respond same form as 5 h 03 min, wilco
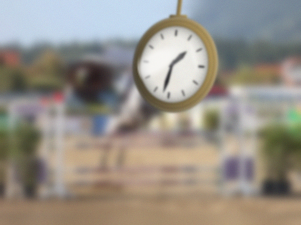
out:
1 h 32 min
